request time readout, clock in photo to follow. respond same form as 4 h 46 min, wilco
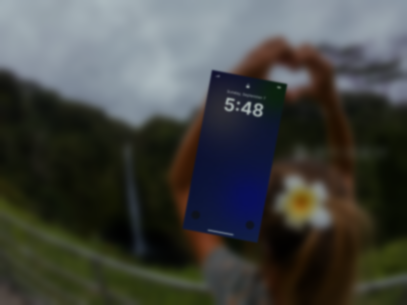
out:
5 h 48 min
